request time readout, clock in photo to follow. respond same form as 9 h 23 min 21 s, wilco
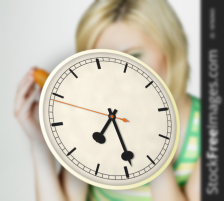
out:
7 h 28 min 49 s
